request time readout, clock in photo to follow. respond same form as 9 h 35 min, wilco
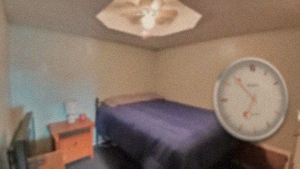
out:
6 h 53 min
